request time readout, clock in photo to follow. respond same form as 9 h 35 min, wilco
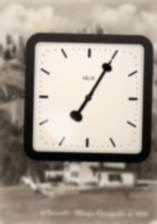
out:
7 h 05 min
